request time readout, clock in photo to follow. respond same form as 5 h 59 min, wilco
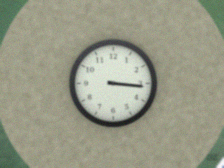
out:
3 h 16 min
